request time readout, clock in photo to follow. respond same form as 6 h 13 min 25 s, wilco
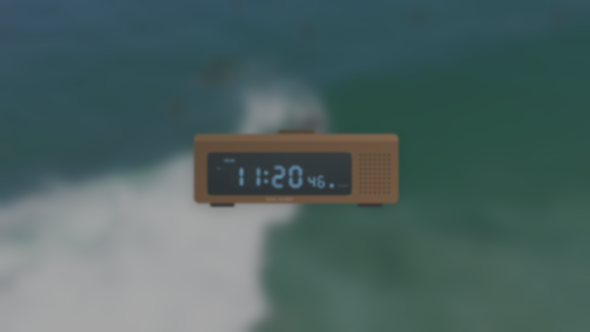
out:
11 h 20 min 46 s
